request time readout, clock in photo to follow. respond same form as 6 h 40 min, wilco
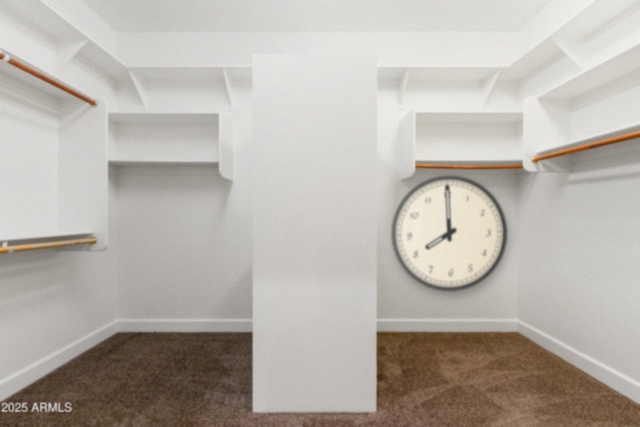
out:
8 h 00 min
